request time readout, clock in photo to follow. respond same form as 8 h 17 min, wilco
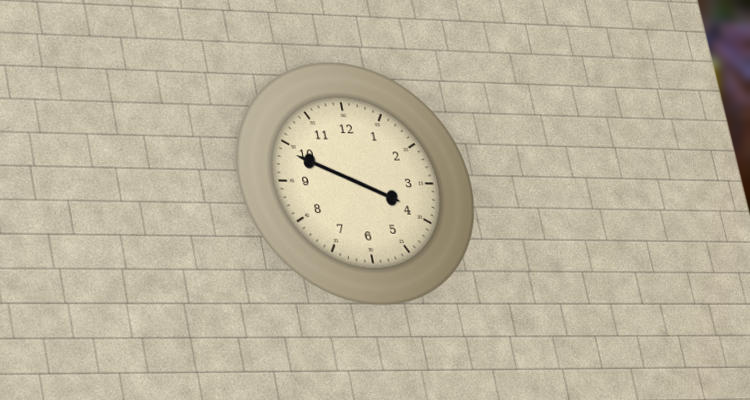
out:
3 h 49 min
